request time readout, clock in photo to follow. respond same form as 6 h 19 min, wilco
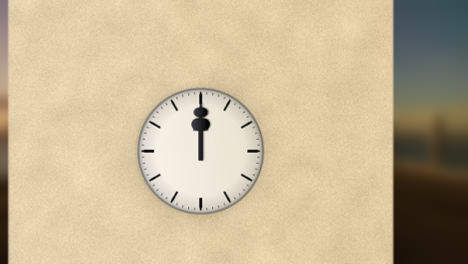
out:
12 h 00 min
